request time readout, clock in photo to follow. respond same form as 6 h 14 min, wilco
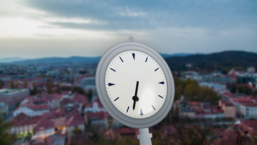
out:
6 h 33 min
